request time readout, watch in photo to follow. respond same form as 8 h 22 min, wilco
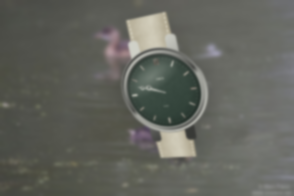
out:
9 h 48 min
